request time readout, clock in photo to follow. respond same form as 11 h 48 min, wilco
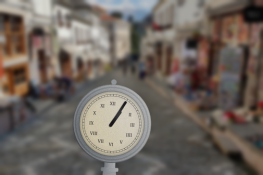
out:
1 h 05 min
